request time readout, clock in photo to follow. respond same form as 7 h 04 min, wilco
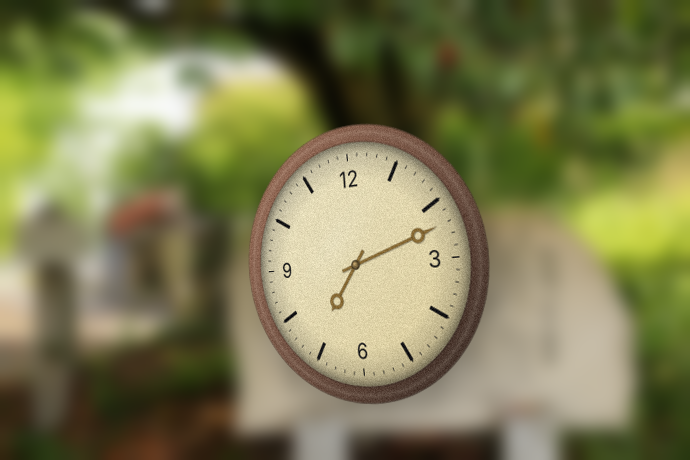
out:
7 h 12 min
